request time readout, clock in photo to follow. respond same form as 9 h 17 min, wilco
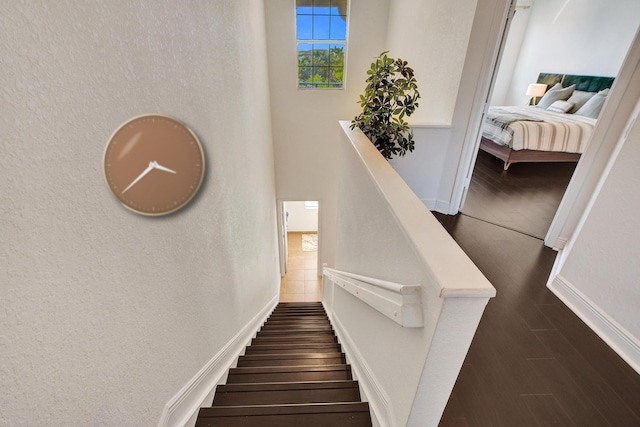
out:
3 h 38 min
